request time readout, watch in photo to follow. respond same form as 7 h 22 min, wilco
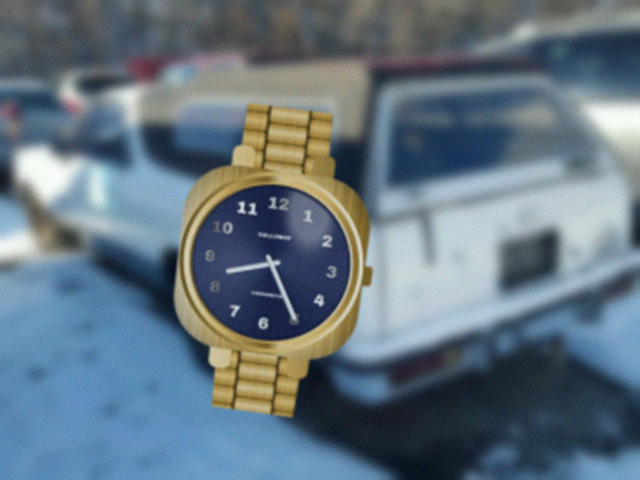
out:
8 h 25 min
